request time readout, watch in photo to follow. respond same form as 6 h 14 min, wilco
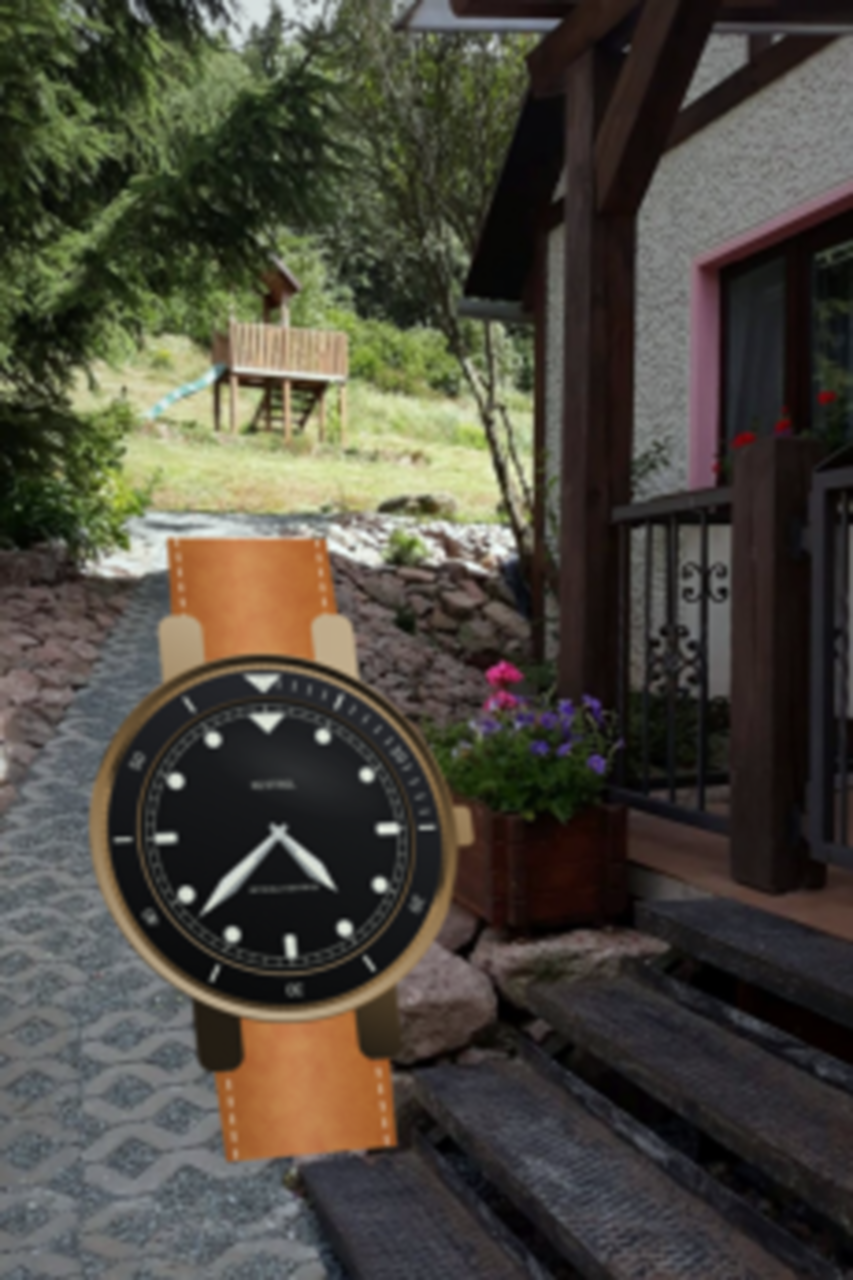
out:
4 h 38 min
